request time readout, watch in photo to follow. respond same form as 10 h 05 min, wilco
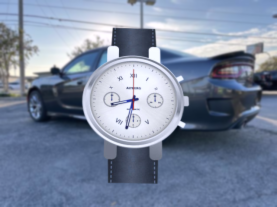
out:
8 h 32 min
